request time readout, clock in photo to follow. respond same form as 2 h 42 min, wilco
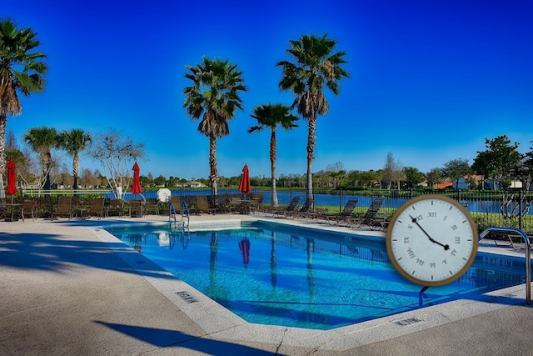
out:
3 h 53 min
